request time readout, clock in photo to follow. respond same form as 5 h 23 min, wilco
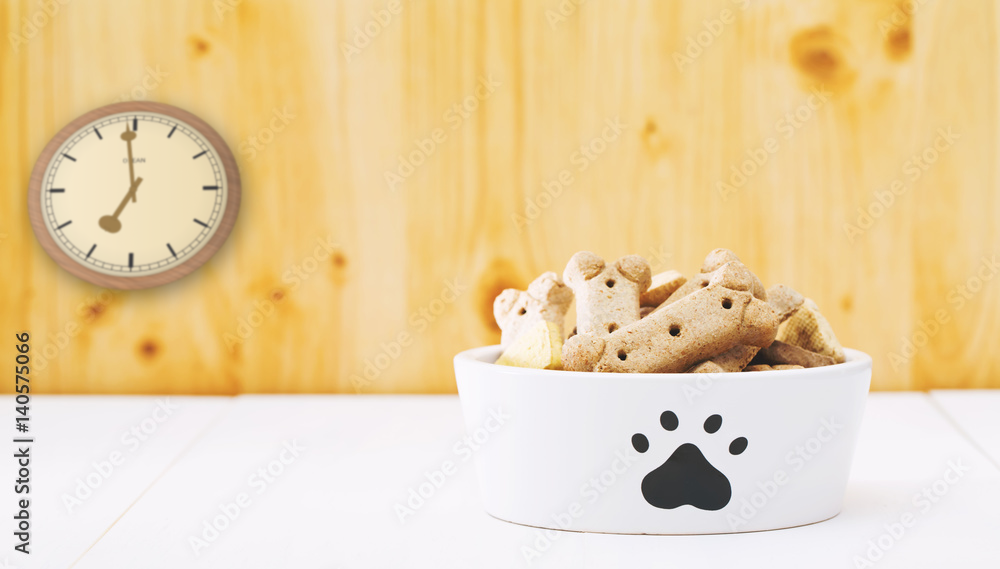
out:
6 h 59 min
